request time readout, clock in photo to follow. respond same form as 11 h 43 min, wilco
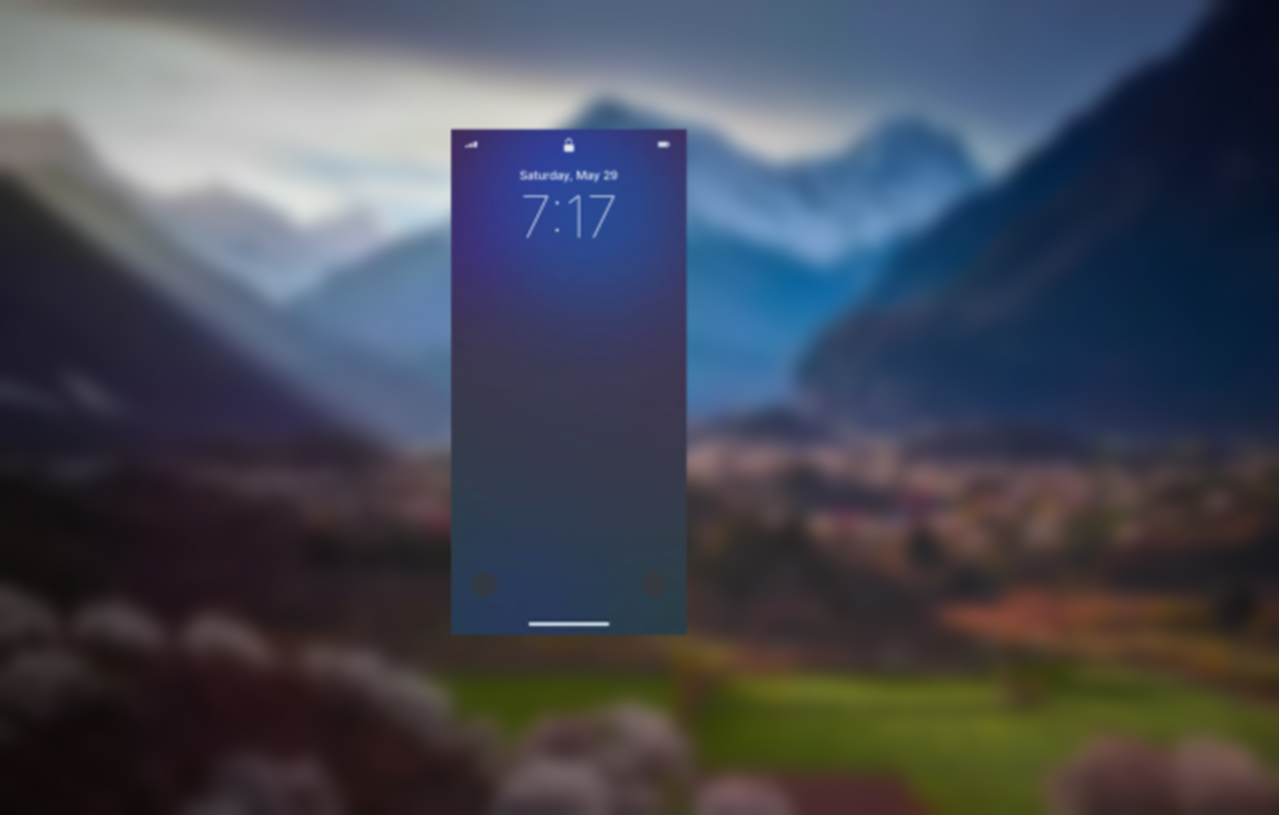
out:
7 h 17 min
